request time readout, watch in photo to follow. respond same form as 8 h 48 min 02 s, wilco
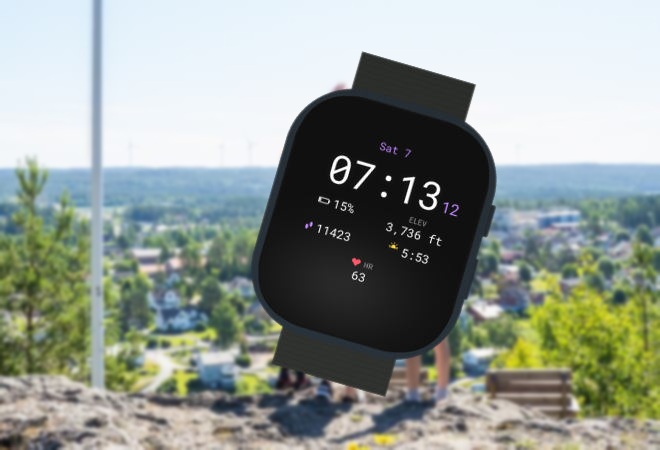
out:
7 h 13 min 12 s
